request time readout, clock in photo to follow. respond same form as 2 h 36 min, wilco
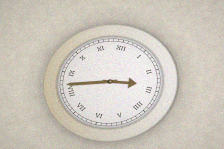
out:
2 h 42 min
